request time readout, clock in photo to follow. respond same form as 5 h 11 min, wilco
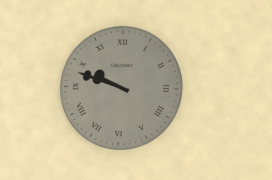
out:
9 h 48 min
